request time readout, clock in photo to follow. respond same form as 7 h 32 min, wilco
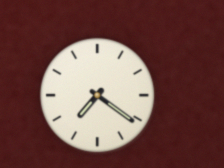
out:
7 h 21 min
